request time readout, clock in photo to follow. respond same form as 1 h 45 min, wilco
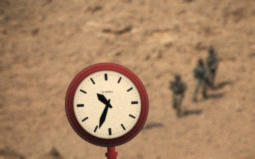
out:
10 h 34 min
